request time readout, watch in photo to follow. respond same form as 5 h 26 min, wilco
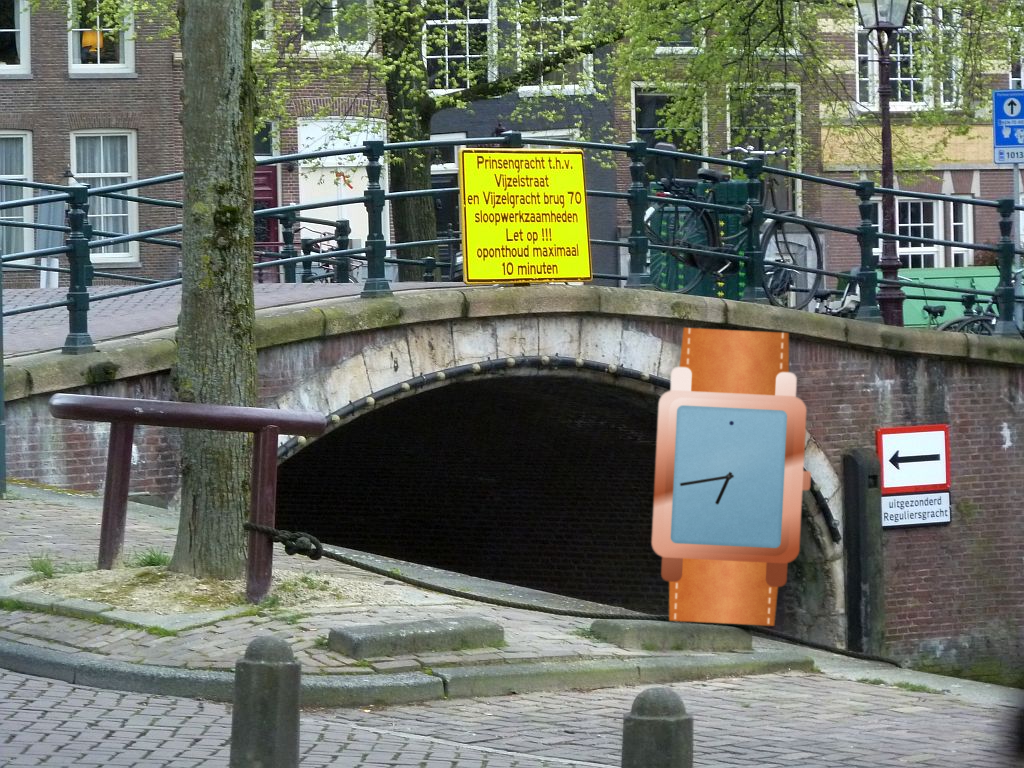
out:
6 h 43 min
